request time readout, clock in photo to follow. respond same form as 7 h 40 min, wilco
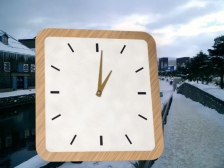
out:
1 h 01 min
